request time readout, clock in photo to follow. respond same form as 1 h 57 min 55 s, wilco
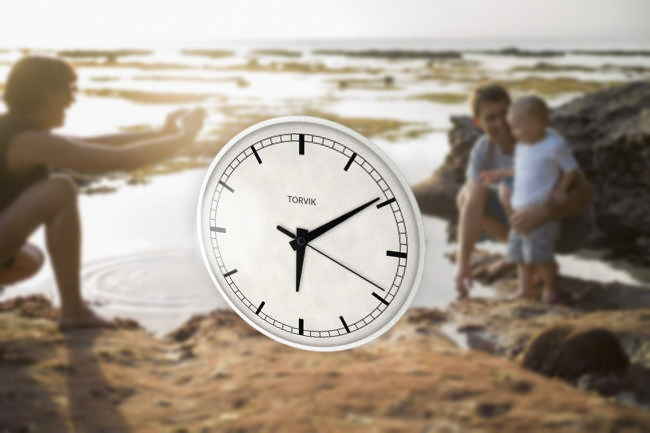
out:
6 h 09 min 19 s
